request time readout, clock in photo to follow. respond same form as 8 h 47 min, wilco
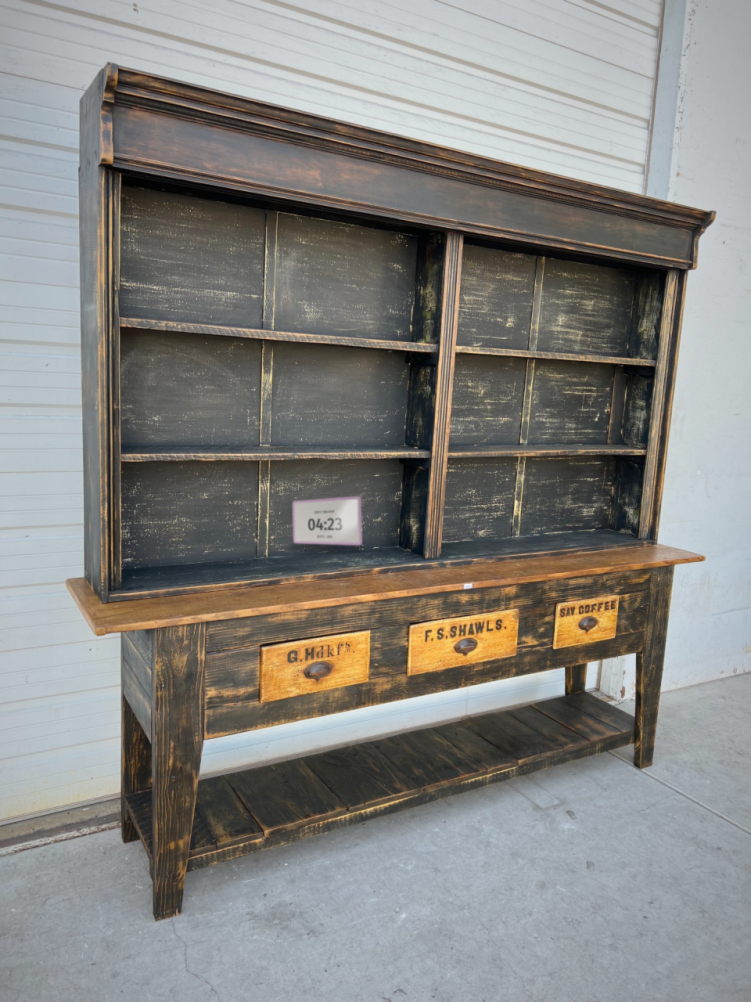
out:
4 h 23 min
